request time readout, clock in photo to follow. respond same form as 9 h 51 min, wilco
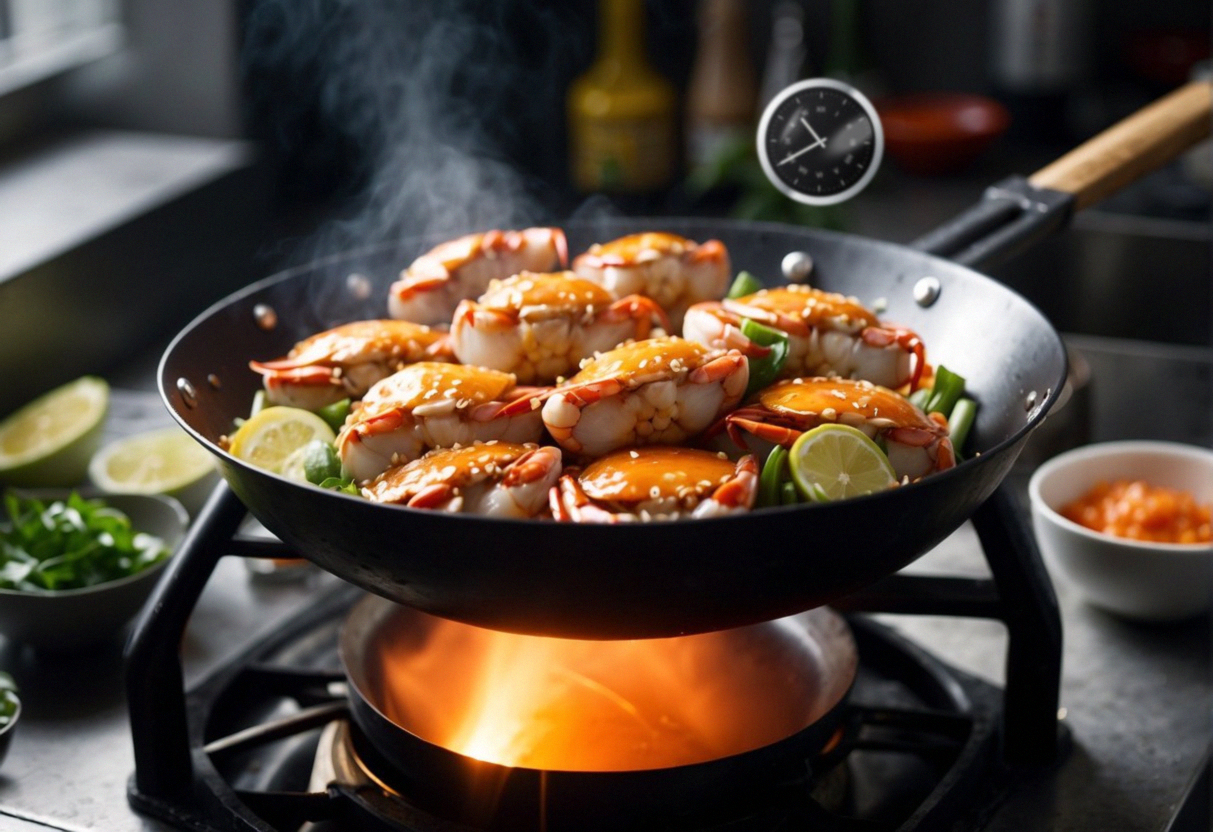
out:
10 h 40 min
